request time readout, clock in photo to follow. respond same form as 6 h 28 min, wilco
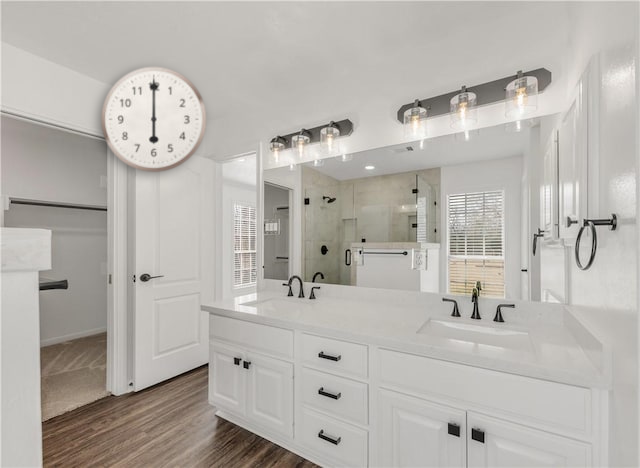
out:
6 h 00 min
